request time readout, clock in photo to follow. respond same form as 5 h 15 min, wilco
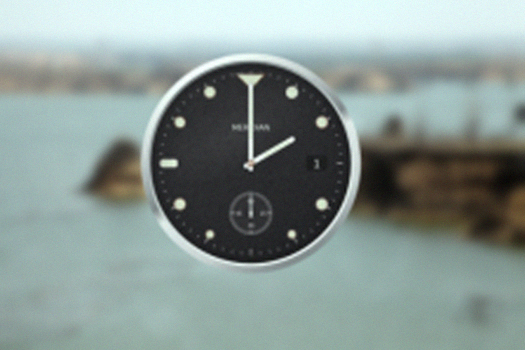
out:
2 h 00 min
